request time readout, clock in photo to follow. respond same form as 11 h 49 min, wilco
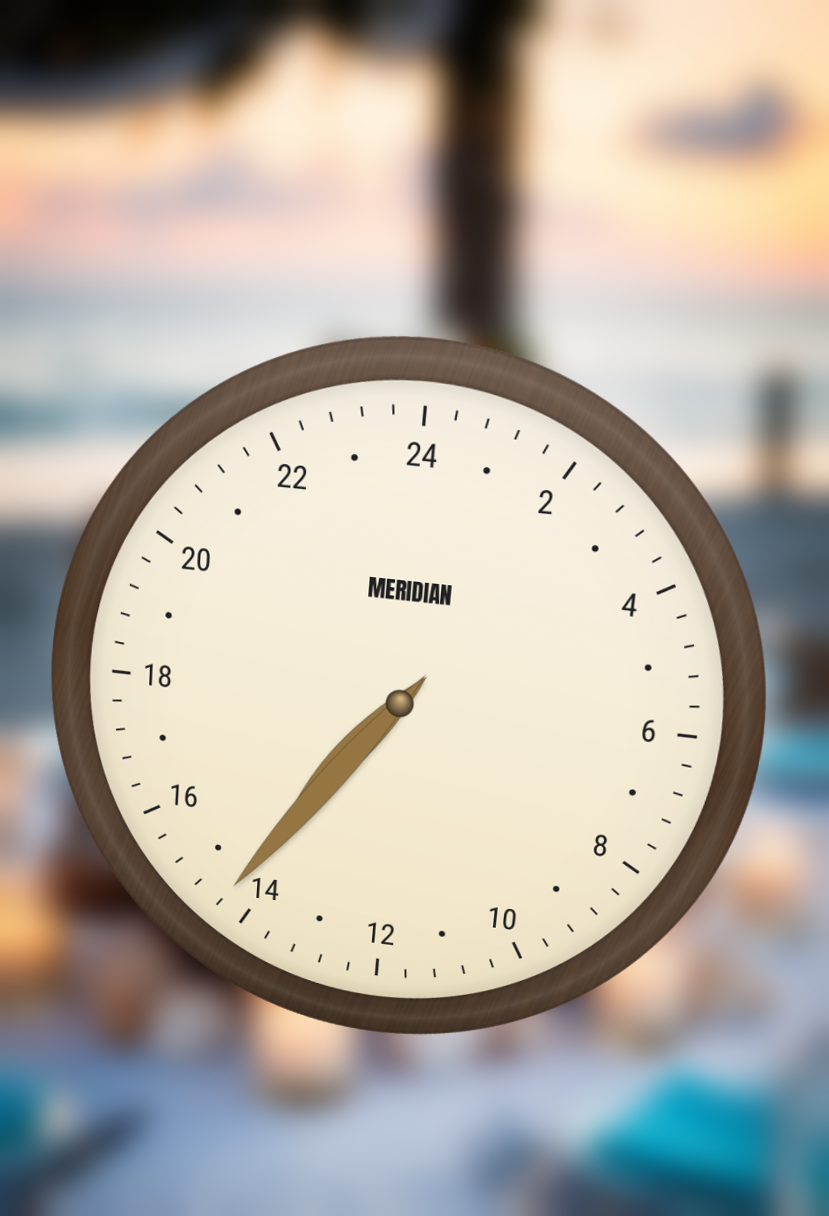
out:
14 h 36 min
